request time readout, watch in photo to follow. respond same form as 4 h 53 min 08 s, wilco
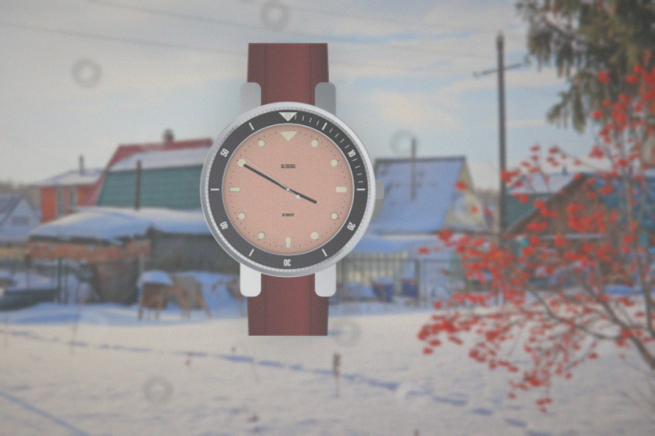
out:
3 h 49 min 51 s
